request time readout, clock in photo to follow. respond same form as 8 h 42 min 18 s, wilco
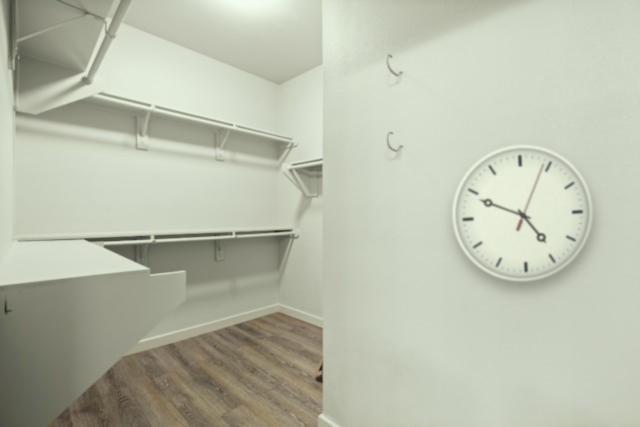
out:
4 h 49 min 04 s
